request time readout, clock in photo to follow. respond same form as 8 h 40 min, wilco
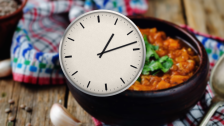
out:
1 h 13 min
